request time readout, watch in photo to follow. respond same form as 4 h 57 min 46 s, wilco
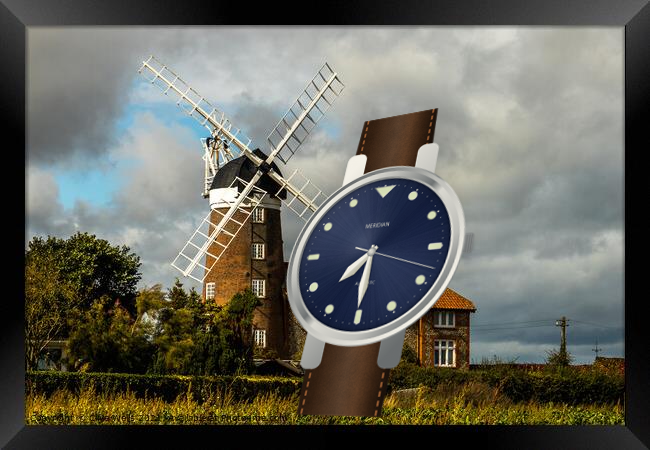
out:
7 h 30 min 18 s
